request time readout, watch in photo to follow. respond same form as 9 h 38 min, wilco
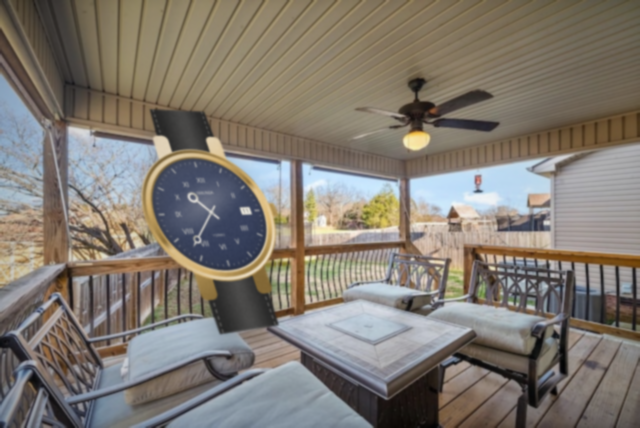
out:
10 h 37 min
